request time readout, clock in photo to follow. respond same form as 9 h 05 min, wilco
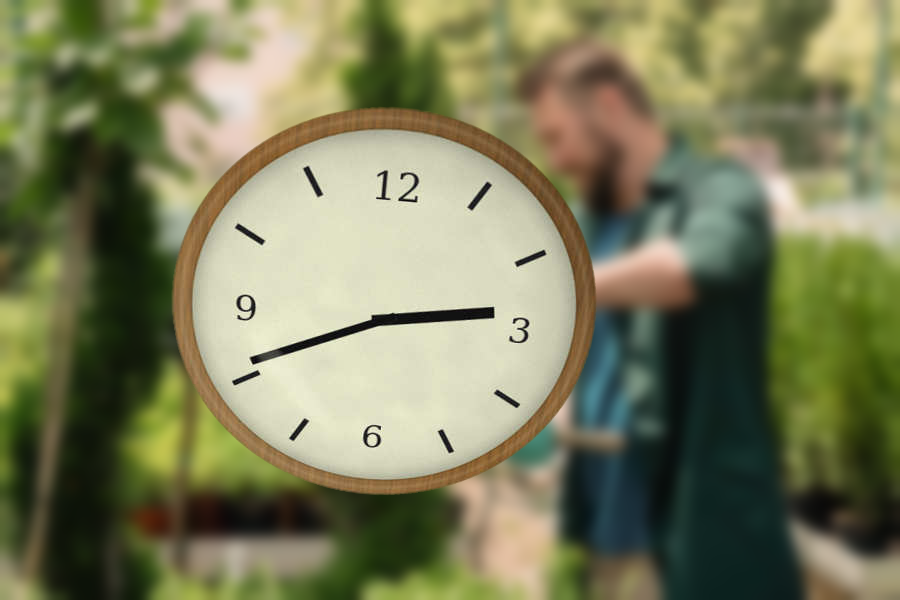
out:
2 h 41 min
